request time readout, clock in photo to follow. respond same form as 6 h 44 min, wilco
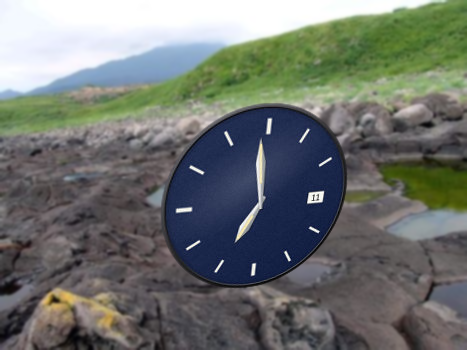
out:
6 h 59 min
